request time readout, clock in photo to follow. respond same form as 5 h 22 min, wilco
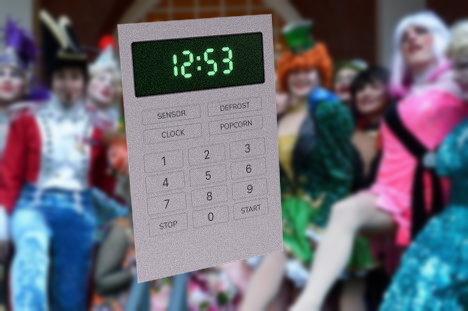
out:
12 h 53 min
